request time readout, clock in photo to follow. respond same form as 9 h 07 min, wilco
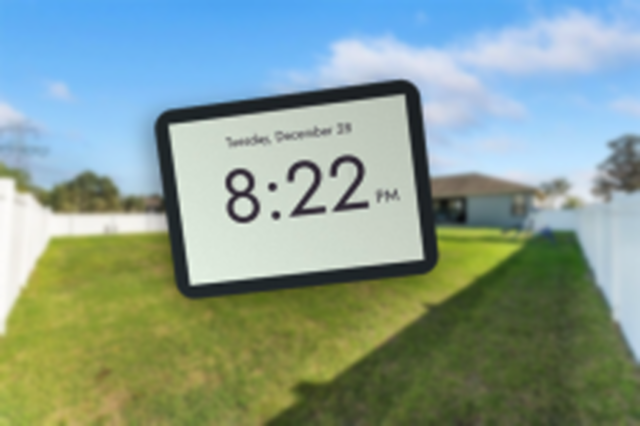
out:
8 h 22 min
